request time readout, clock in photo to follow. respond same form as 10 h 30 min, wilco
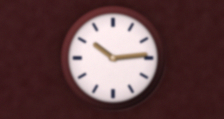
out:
10 h 14 min
